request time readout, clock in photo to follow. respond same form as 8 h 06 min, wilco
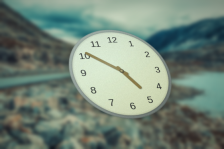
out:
4 h 51 min
